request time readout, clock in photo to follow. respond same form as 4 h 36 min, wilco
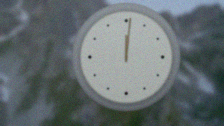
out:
12 h 01 min
